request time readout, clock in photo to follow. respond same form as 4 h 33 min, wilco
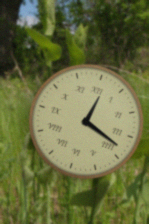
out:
12 h 18 min
